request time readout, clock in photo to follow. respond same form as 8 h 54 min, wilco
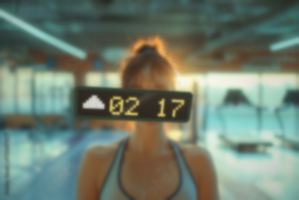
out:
2 h 17 min
